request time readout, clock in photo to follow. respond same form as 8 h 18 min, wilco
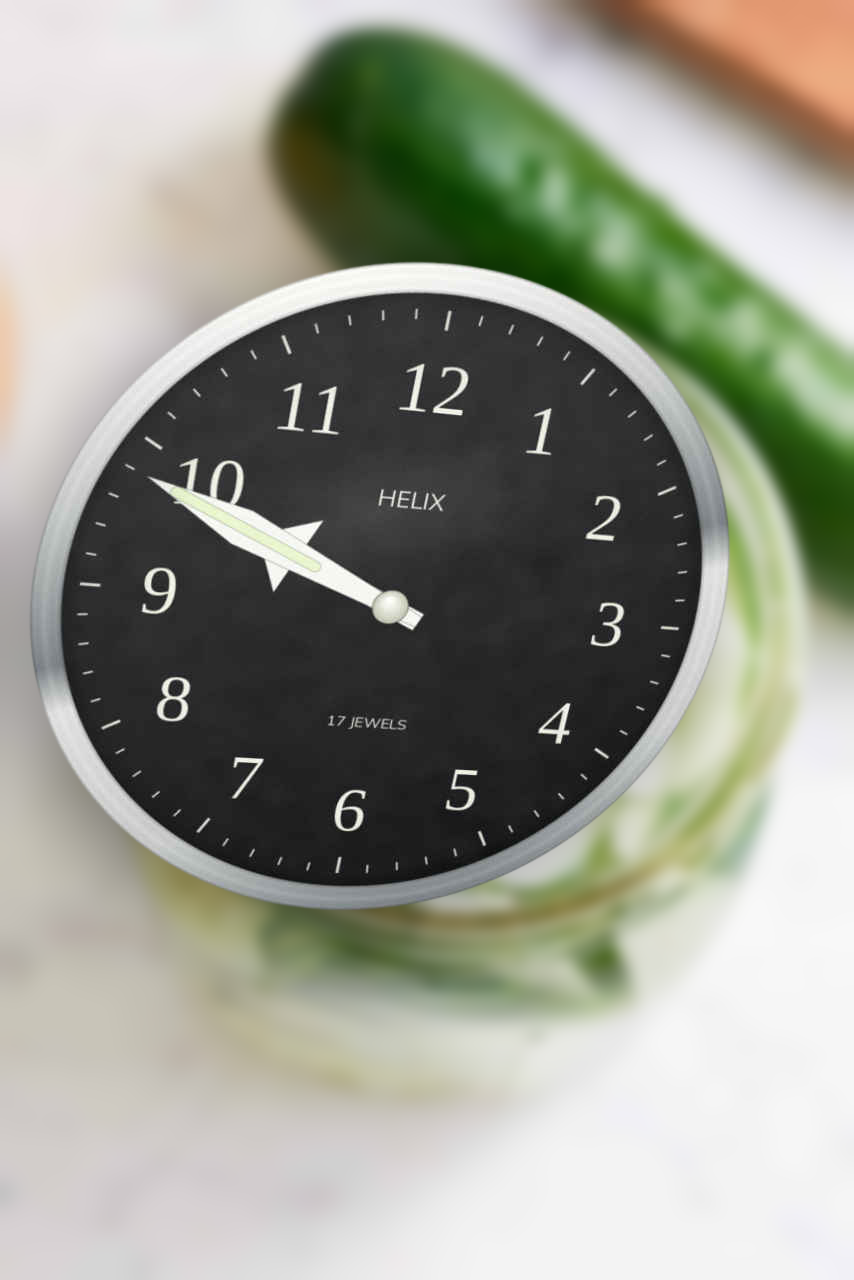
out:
9 h 49 min
